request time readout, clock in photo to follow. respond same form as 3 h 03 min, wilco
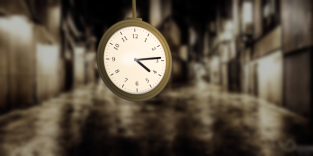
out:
4 h 14 min
